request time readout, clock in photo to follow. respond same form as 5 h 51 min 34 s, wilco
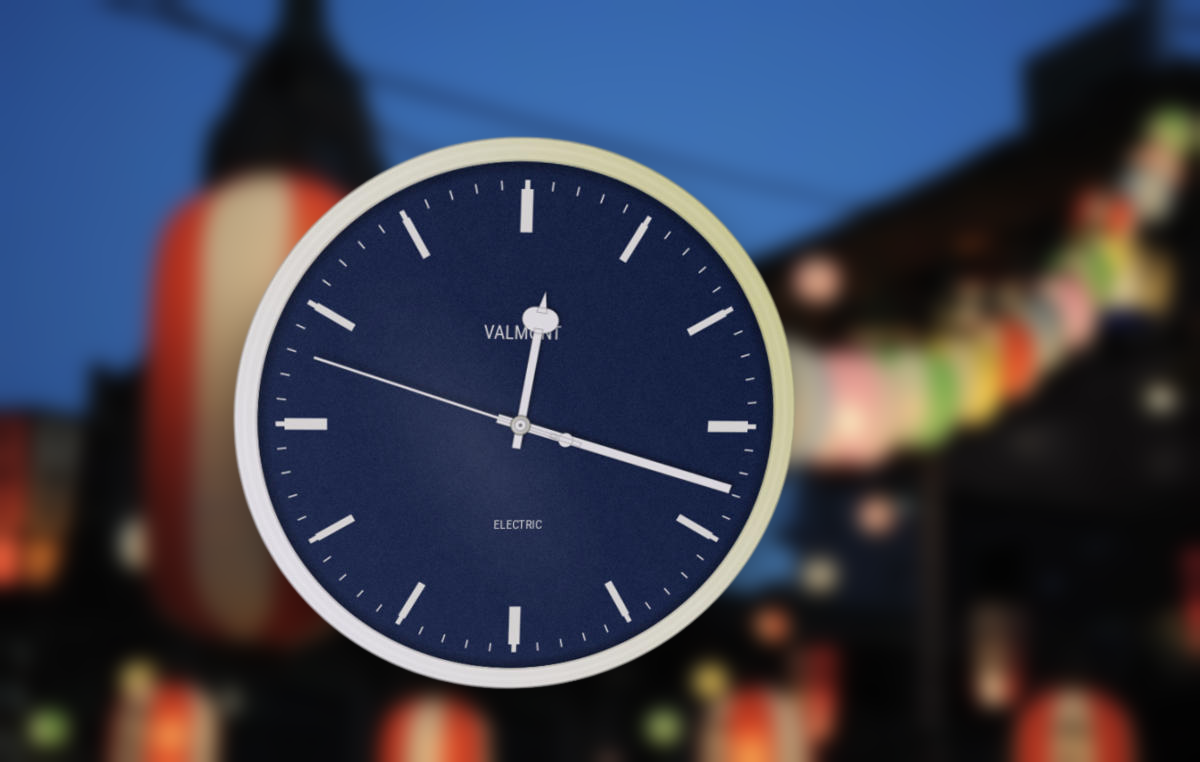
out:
12 h 17 min 48 s
